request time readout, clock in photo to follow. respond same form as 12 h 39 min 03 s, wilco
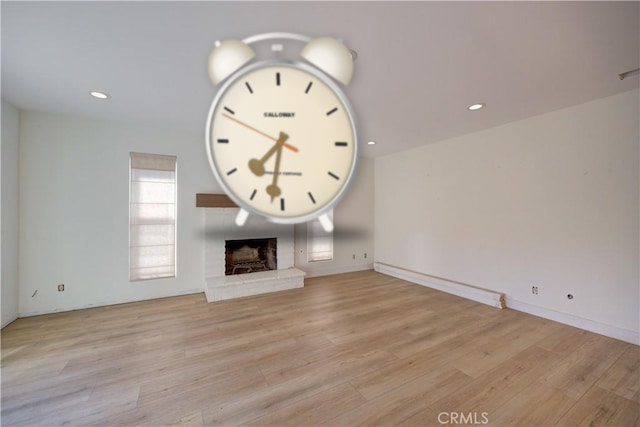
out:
7 h 31 min 49 s
